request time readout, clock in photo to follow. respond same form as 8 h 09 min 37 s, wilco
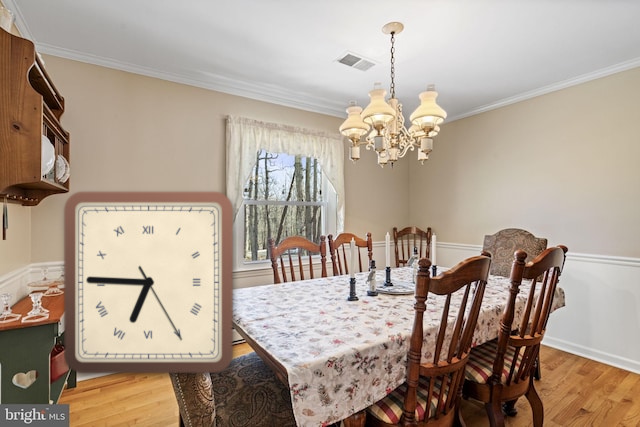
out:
6 h 45 min 25 s
